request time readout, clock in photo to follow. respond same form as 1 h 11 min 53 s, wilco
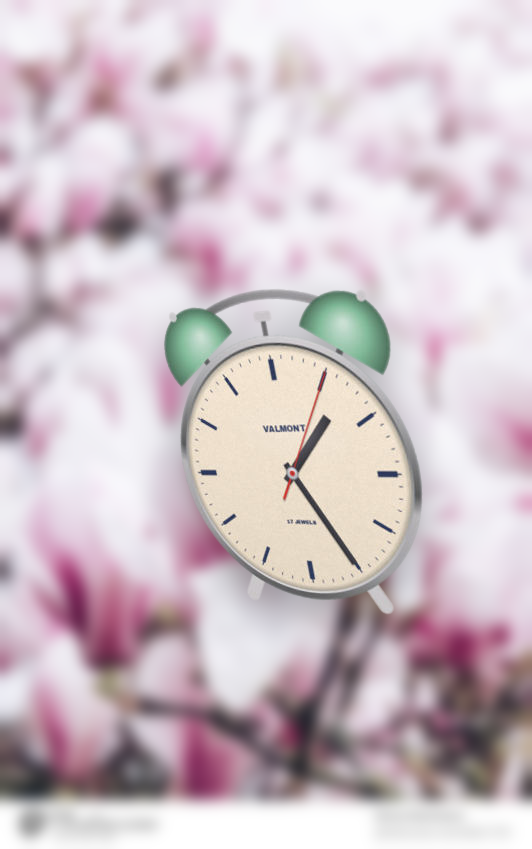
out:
1 h 25 min 05 s
